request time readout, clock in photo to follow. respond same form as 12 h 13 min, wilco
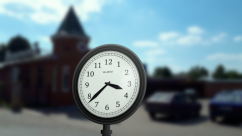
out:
3 h 38 min
